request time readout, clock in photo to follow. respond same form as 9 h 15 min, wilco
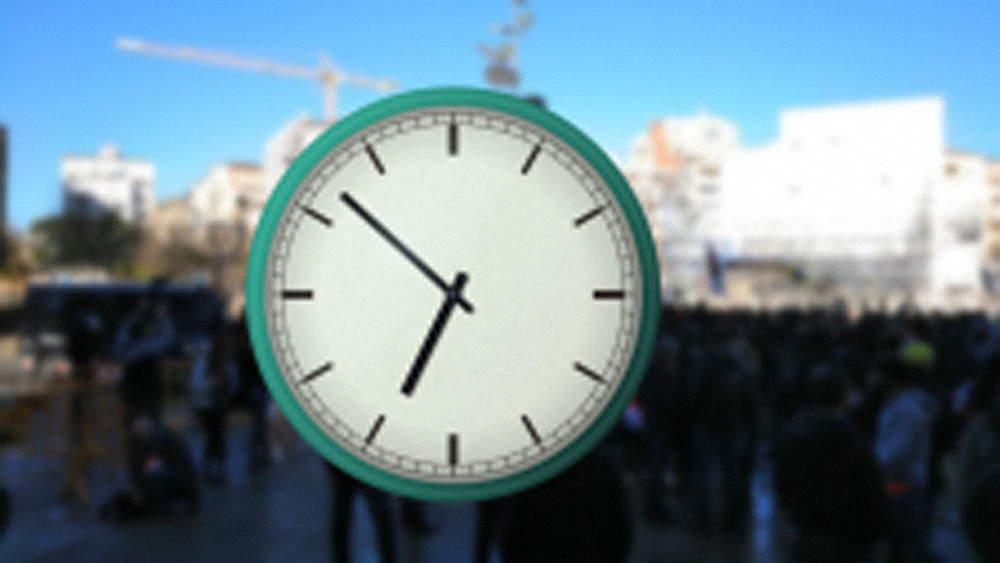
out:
6 h 52 min
